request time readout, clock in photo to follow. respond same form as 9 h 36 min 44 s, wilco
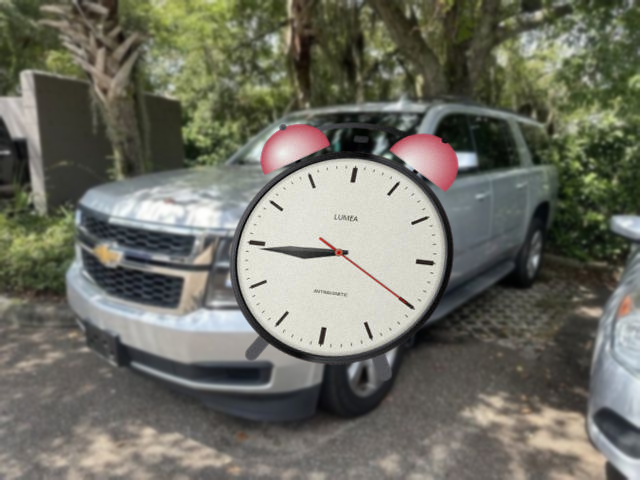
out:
8 h 44 min 20 s
